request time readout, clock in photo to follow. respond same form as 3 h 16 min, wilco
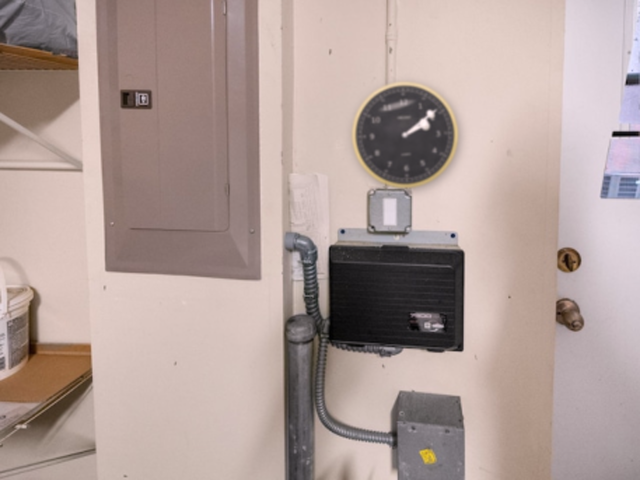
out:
2 h 09 min
